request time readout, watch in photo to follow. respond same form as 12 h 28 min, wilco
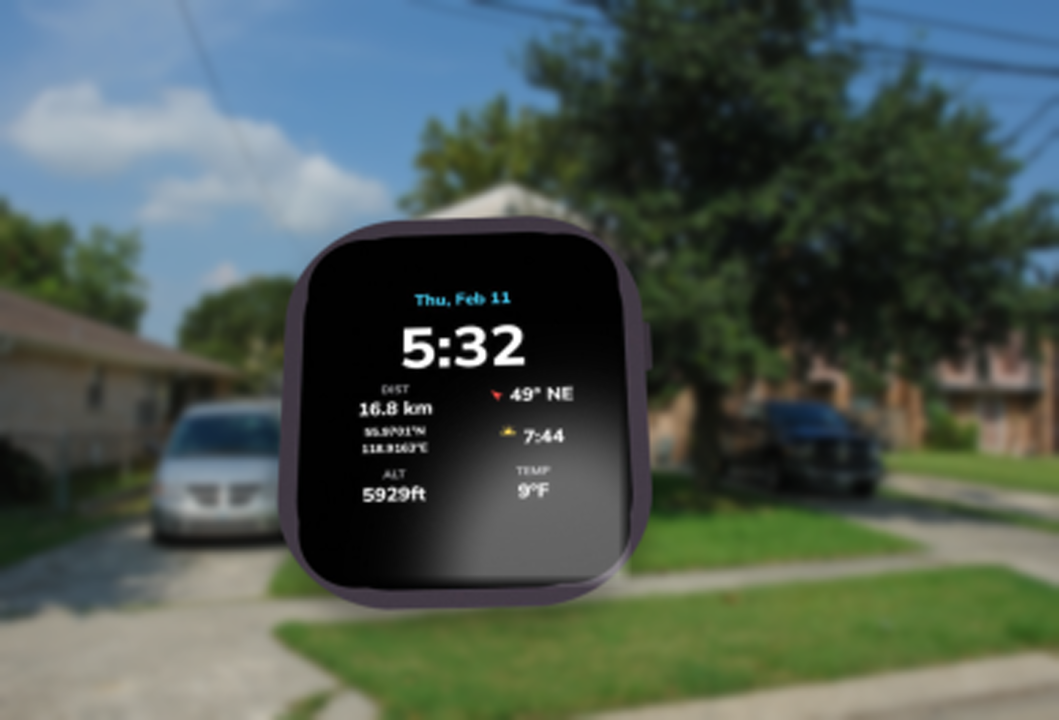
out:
5 h 32 min
